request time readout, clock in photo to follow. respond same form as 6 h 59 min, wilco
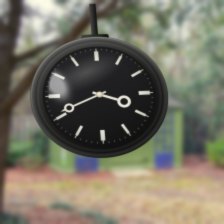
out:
3 h 41 min
